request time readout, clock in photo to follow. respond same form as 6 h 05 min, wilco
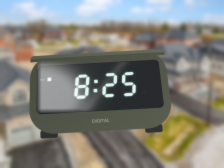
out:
8 h 25 min
